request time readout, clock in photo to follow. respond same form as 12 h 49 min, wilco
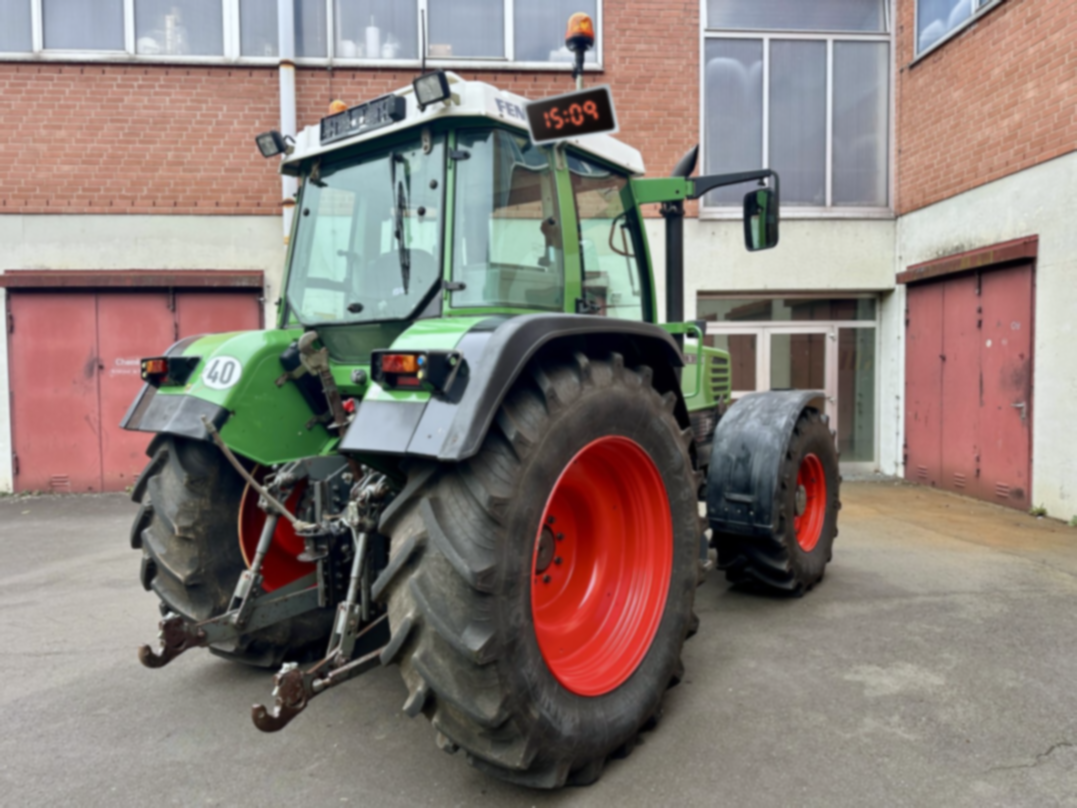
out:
15 h 09 min
